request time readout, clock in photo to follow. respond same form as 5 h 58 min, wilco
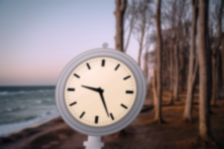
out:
9 h 26 min
